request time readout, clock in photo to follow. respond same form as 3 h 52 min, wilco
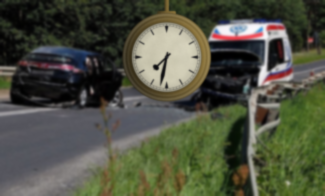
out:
7 h 32 min
